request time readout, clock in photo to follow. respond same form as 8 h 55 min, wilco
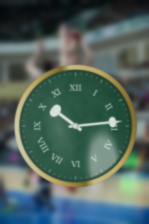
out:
10 h 14 min
